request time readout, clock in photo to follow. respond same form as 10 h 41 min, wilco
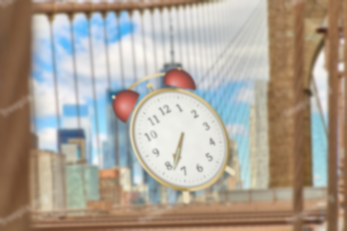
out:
7 h 38 min
